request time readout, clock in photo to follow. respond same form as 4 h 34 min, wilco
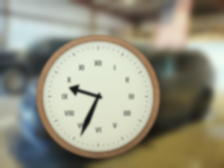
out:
9 h 34 min
